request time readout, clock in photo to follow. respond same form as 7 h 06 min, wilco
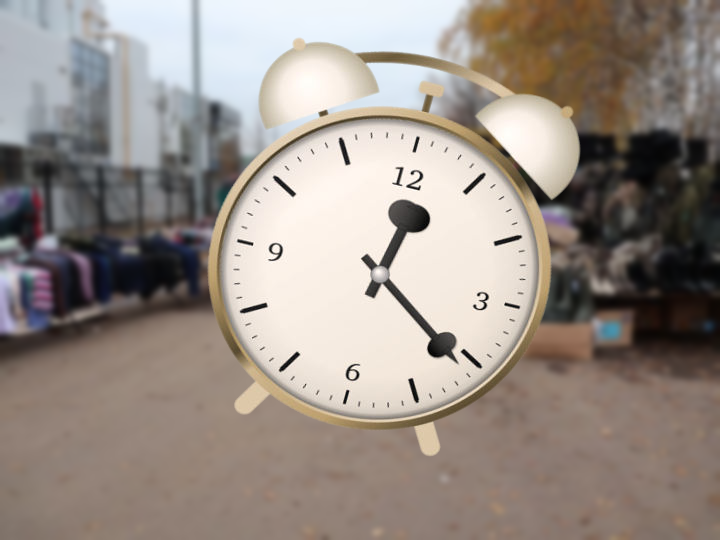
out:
12 h 21 min
